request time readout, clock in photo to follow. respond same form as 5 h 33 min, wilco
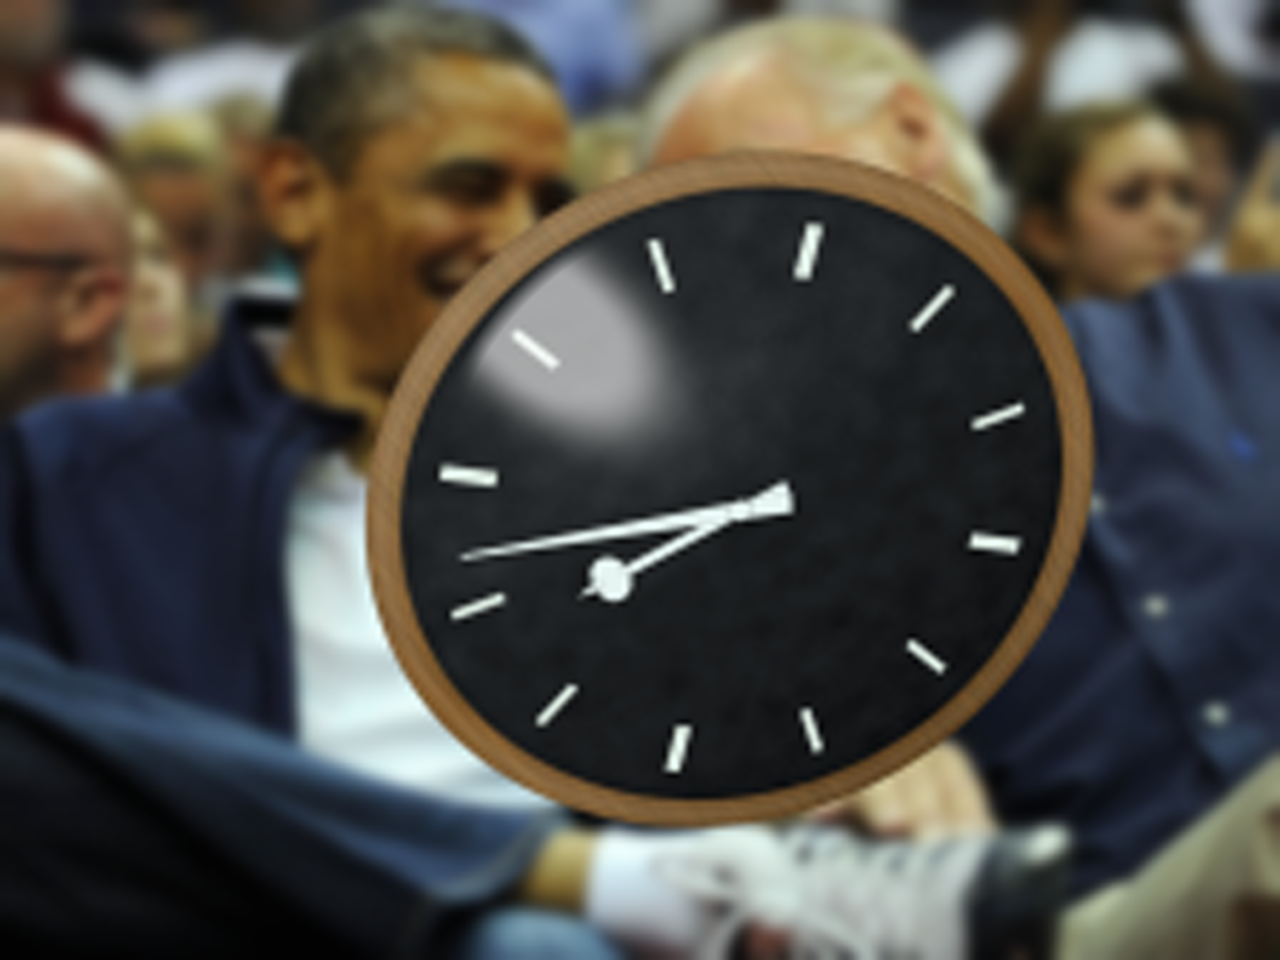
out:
7 h 42 min
